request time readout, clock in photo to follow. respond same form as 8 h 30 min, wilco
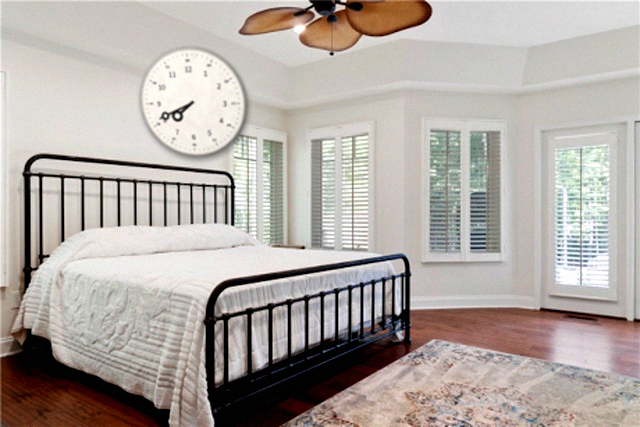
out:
7 h 41 min
